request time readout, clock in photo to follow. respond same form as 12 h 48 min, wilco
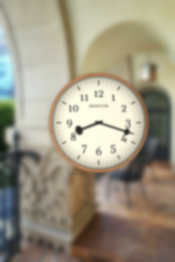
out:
8 h 18 min
